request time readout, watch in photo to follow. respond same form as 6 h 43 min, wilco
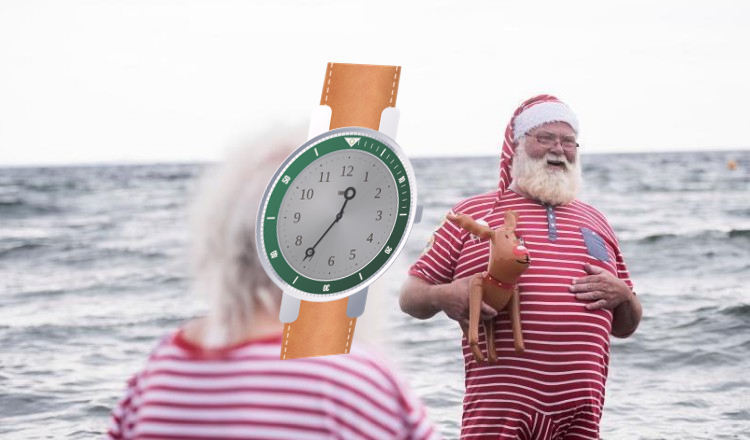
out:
12 h 36 min
